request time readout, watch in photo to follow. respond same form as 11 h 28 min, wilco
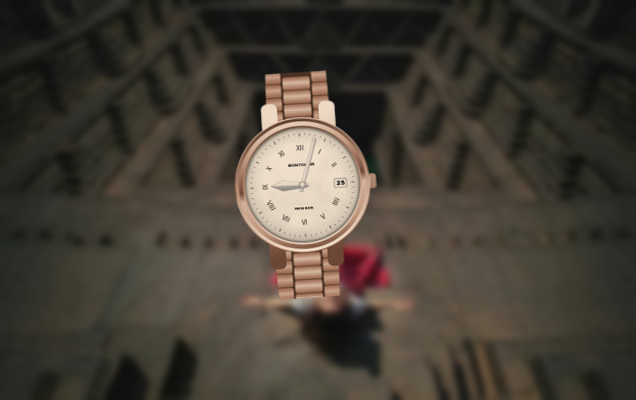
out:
9 h 03 min
